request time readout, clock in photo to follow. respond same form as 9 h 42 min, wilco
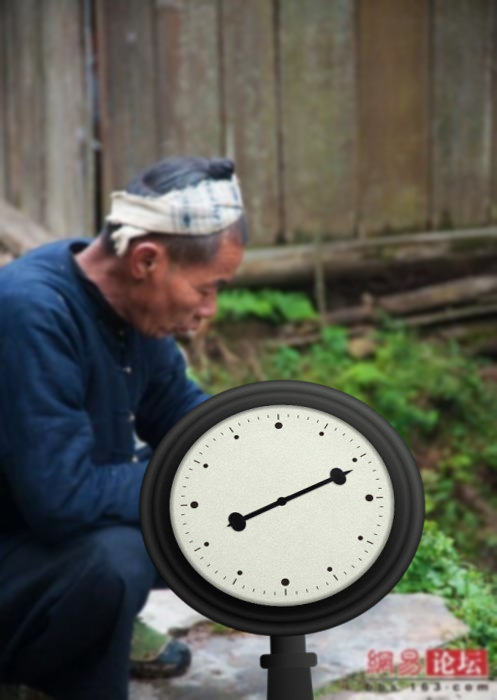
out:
8 h 11 min
